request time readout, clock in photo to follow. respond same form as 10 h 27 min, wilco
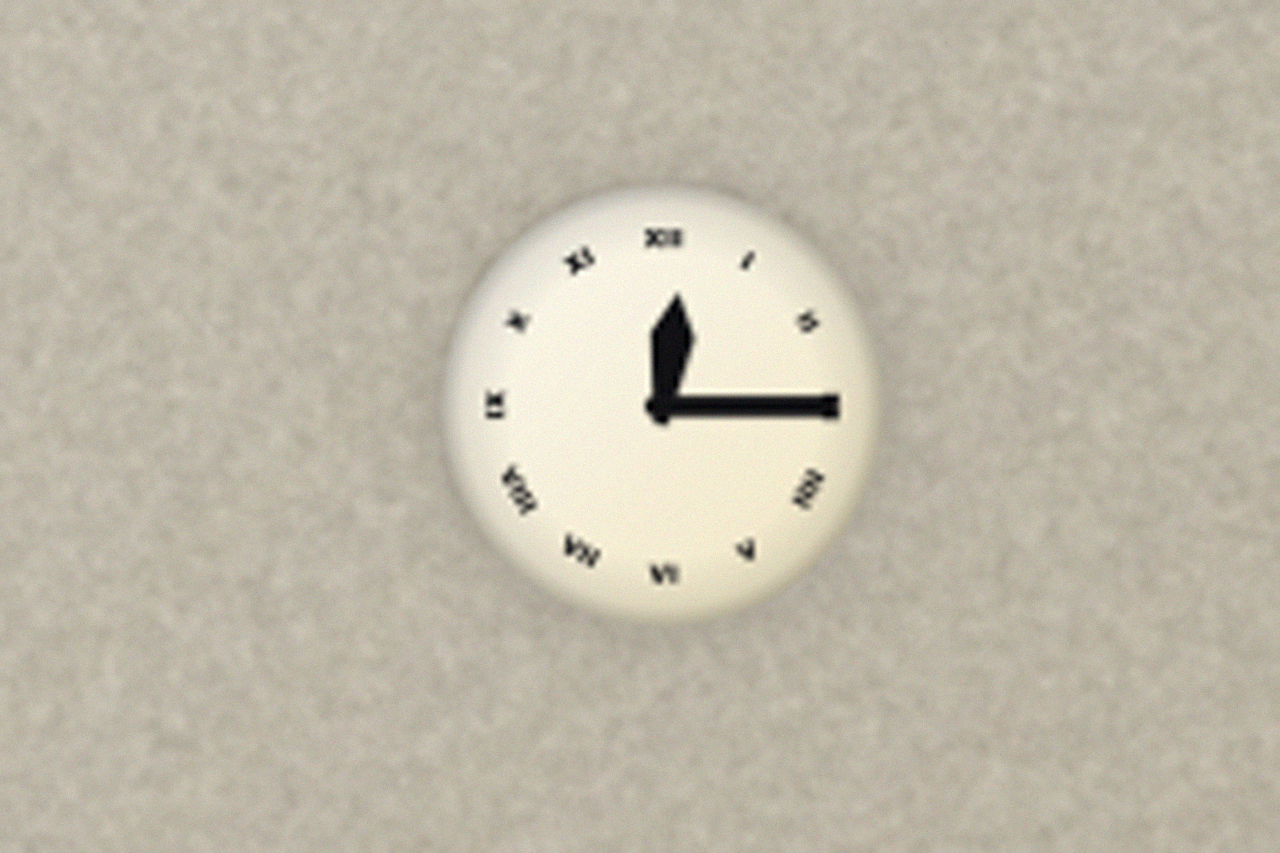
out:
12 h 15 min
